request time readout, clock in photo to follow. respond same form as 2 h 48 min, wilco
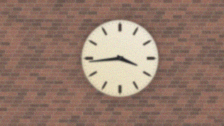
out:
3 h 44 min
